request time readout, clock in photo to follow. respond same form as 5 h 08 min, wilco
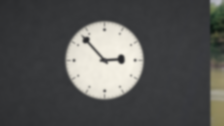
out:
2 h 53 min
